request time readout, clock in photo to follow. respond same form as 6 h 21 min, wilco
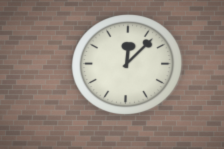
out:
12 h 07 min
